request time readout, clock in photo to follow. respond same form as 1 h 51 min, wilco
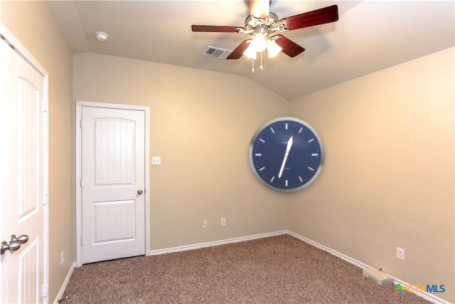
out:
12 h 33 min
